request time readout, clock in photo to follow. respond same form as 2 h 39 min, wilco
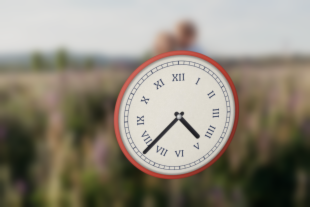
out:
4 h 38 min
